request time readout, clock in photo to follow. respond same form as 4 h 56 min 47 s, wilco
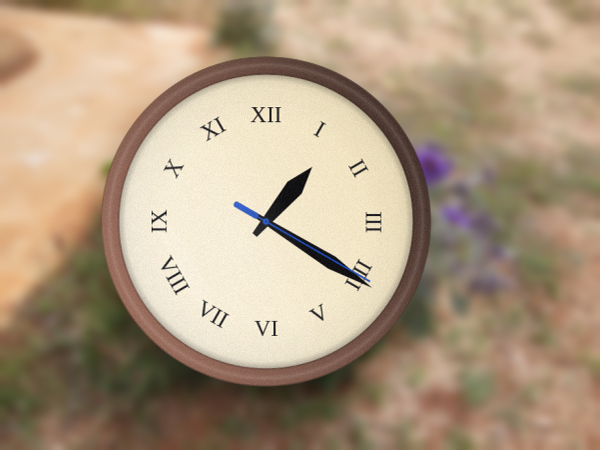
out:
1 h 20 min 20 s
